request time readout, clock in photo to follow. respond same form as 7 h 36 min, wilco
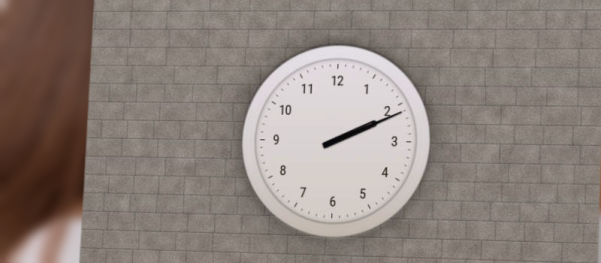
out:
2 h 11 min
